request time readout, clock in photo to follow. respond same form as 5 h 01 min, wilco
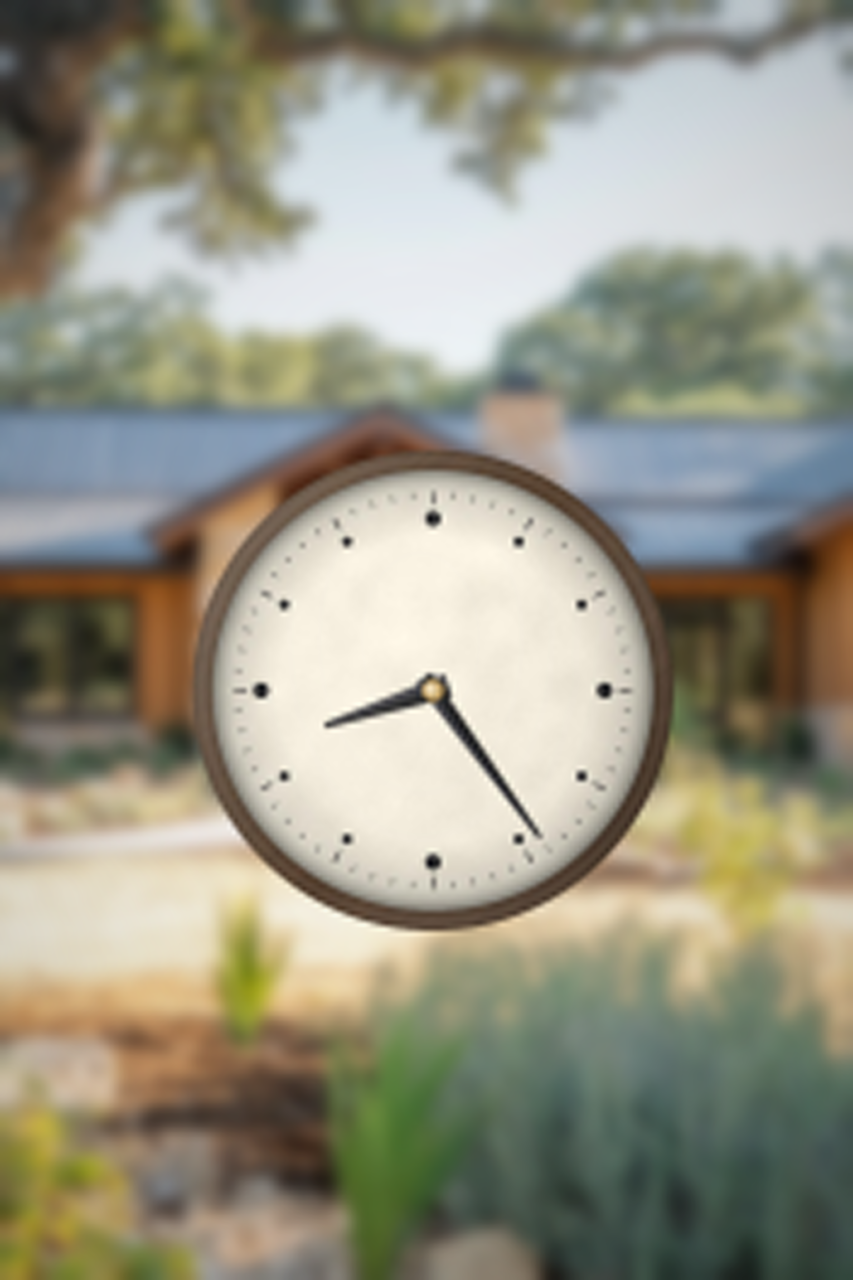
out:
8 h 24 min
